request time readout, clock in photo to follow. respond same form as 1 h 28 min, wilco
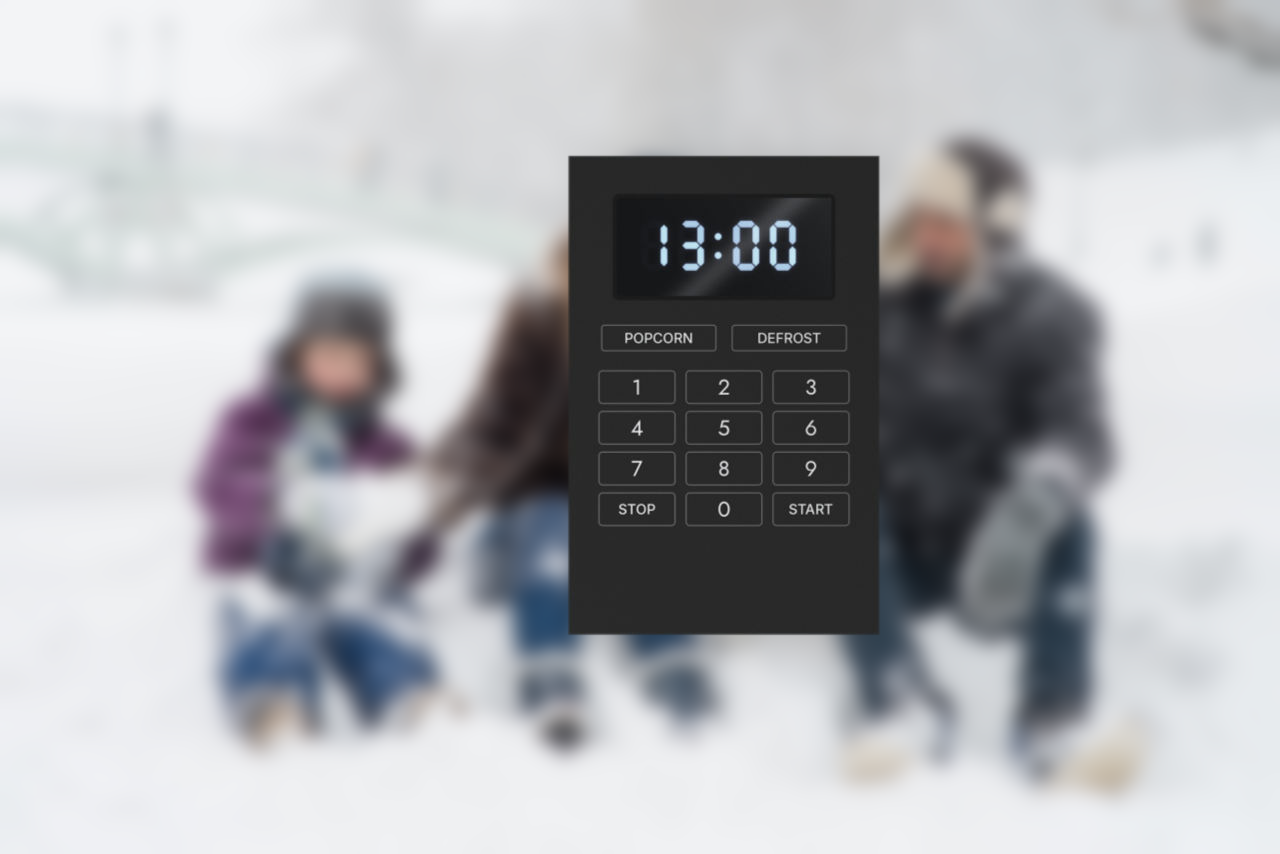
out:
13 h 00 min
